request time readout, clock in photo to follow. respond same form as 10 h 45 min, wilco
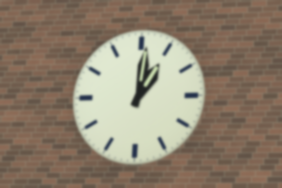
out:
1 h 01 min
